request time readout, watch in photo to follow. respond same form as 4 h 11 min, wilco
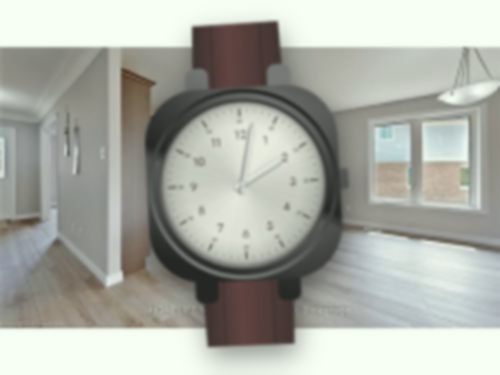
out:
2 h 02 min
